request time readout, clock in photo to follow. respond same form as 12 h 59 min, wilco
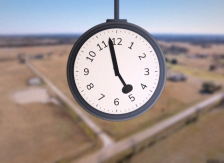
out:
4 h 58 min
